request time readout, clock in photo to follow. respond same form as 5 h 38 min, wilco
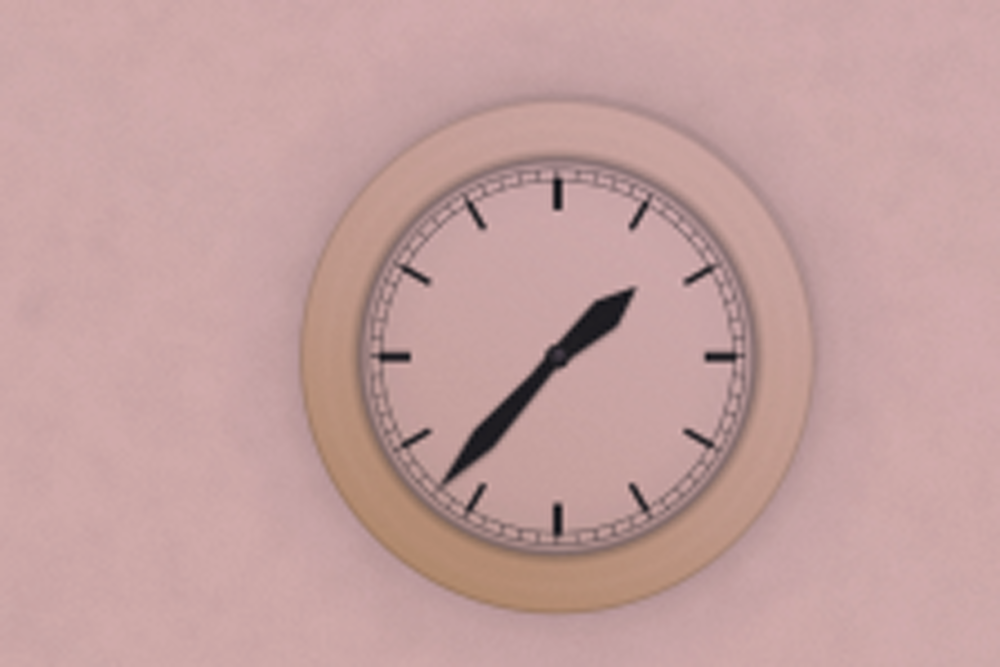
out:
1 h 37 min
